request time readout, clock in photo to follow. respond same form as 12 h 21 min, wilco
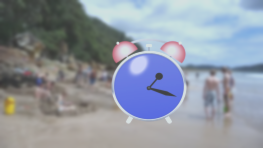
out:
1 h 18 min
